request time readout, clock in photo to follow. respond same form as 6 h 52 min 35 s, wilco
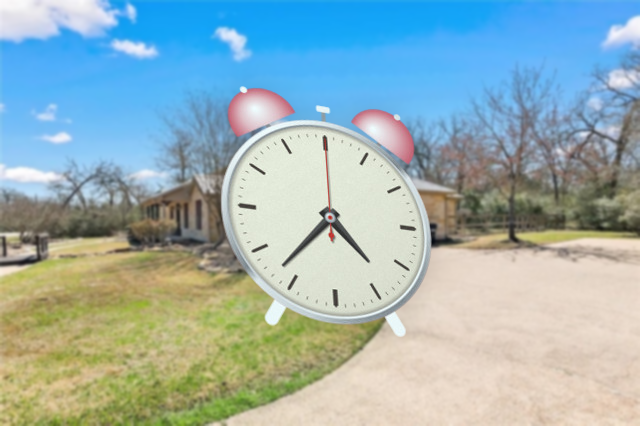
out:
4 h 37 min 00 s
